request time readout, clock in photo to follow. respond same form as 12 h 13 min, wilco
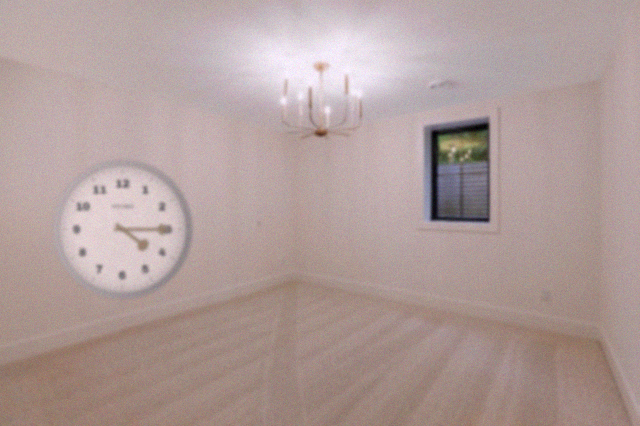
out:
4 h 15 min
